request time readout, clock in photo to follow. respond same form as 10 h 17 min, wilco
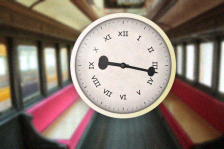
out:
9 h 17 min
